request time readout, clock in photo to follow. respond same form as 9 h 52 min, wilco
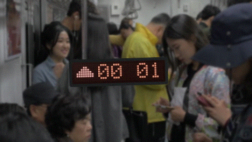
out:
0 h 01 min
